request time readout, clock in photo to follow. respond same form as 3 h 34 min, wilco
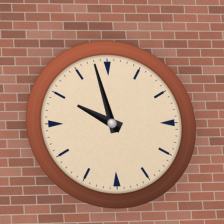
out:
9 h 58 min
